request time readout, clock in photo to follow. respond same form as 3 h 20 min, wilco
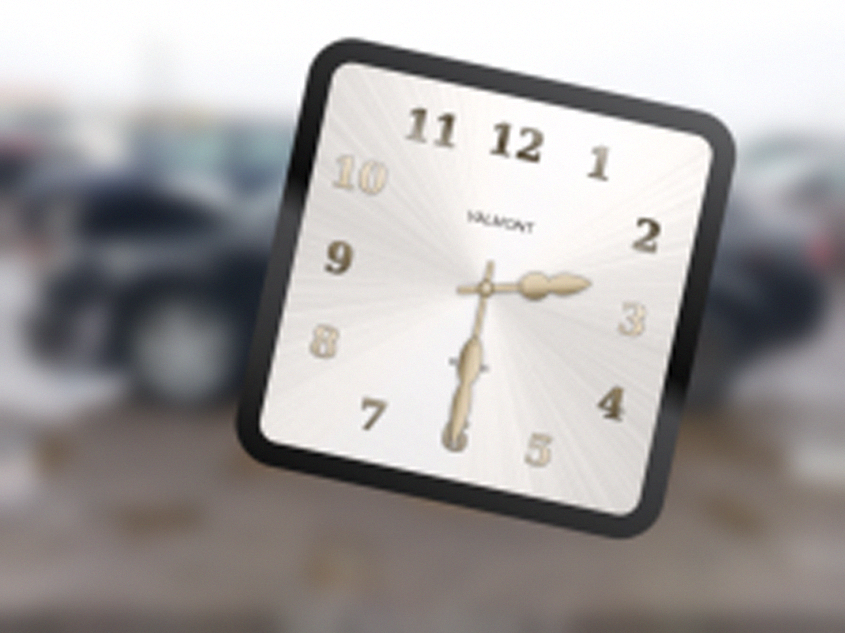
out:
2 h 30 min
